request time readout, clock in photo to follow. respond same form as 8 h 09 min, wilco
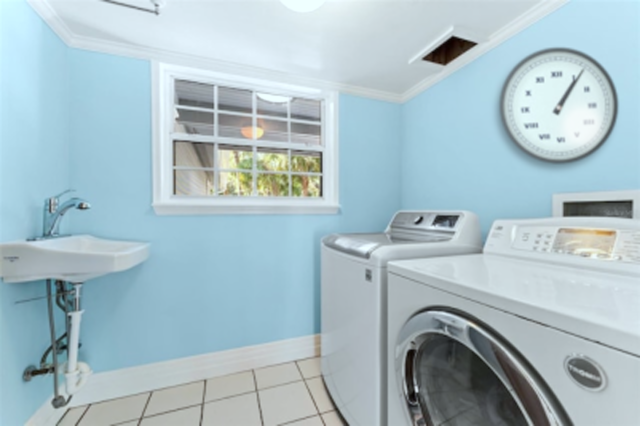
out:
1 h 06 min
